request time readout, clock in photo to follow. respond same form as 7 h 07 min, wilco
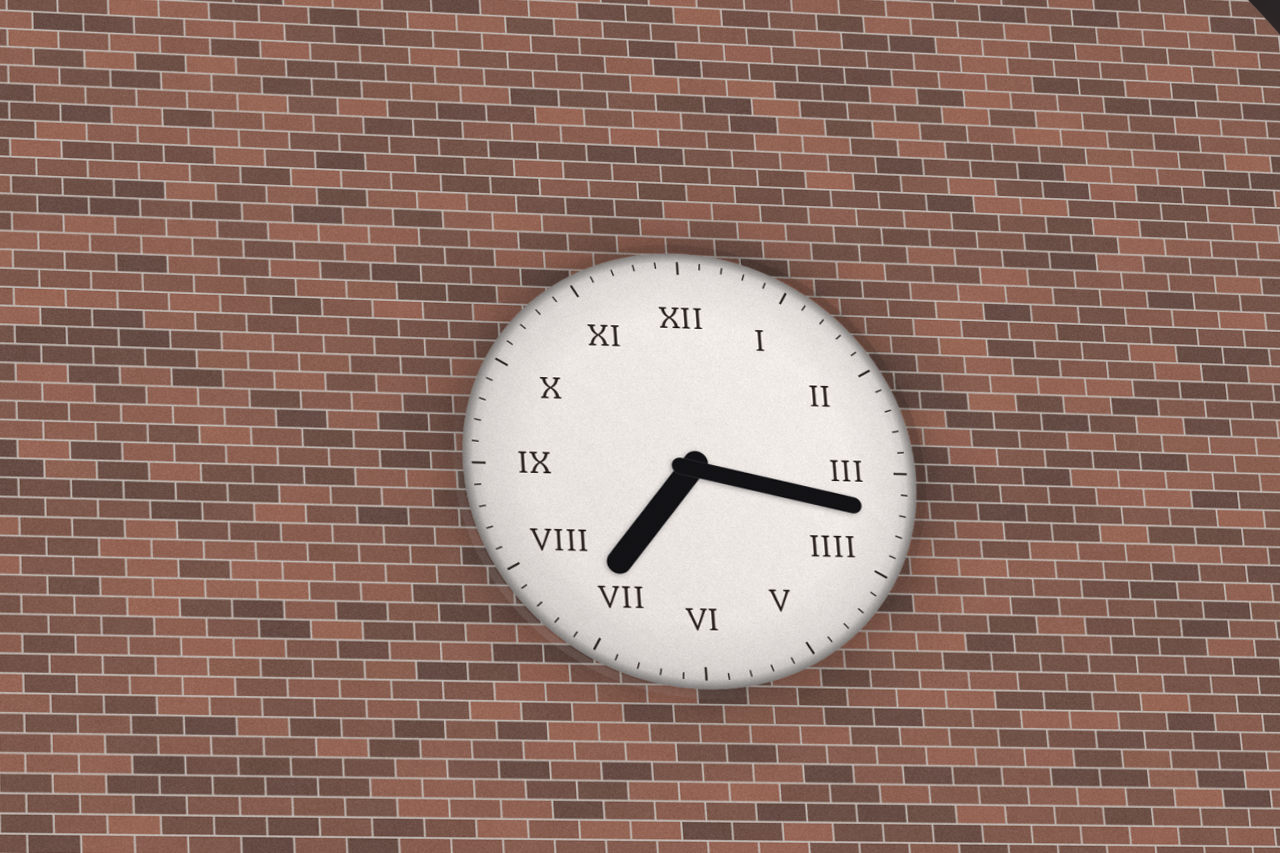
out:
7 h 17 min
